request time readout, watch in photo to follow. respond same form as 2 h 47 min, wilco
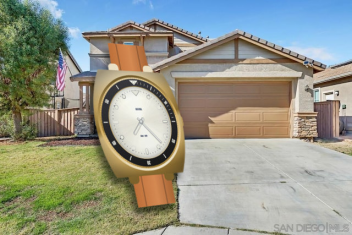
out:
7 h 23 min
